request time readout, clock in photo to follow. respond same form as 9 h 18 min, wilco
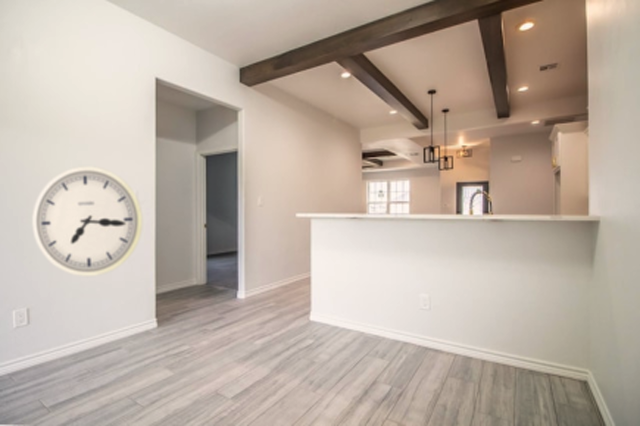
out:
7 h 16 min
